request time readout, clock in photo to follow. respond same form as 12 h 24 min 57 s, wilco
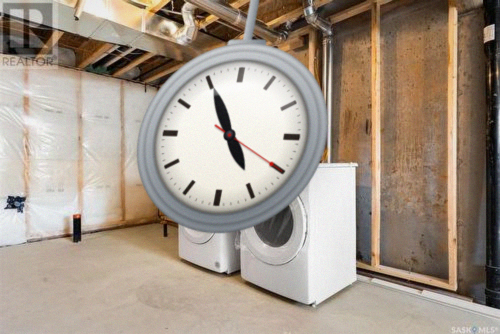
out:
4 h 55 min 20 s
